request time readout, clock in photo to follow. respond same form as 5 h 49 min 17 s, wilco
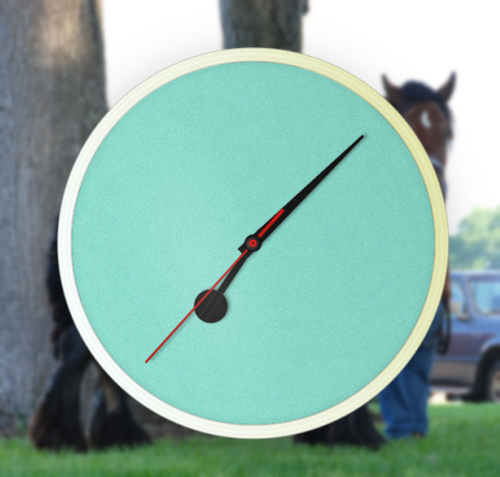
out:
7 h 07 min 37 s
